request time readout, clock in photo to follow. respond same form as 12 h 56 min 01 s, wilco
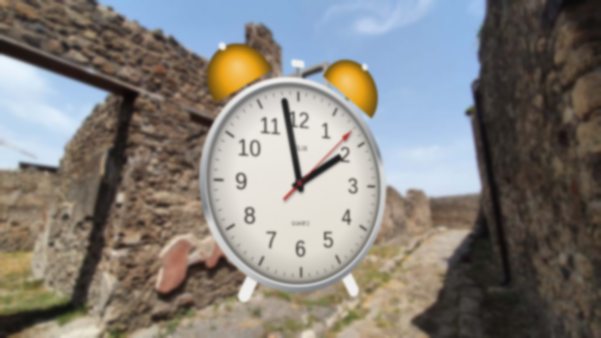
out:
1 h 58 min 08 s
